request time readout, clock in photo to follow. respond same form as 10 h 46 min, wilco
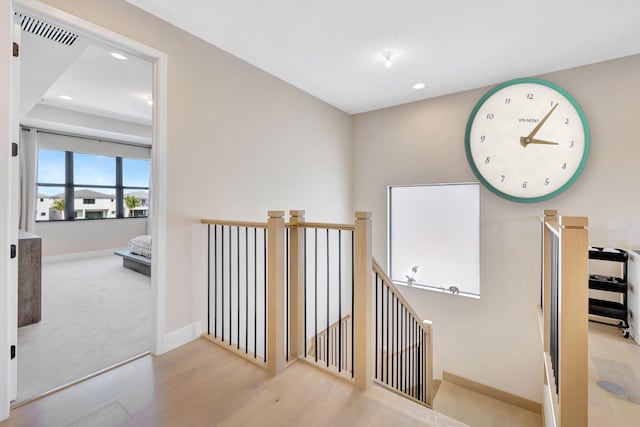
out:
3 h 06 min
